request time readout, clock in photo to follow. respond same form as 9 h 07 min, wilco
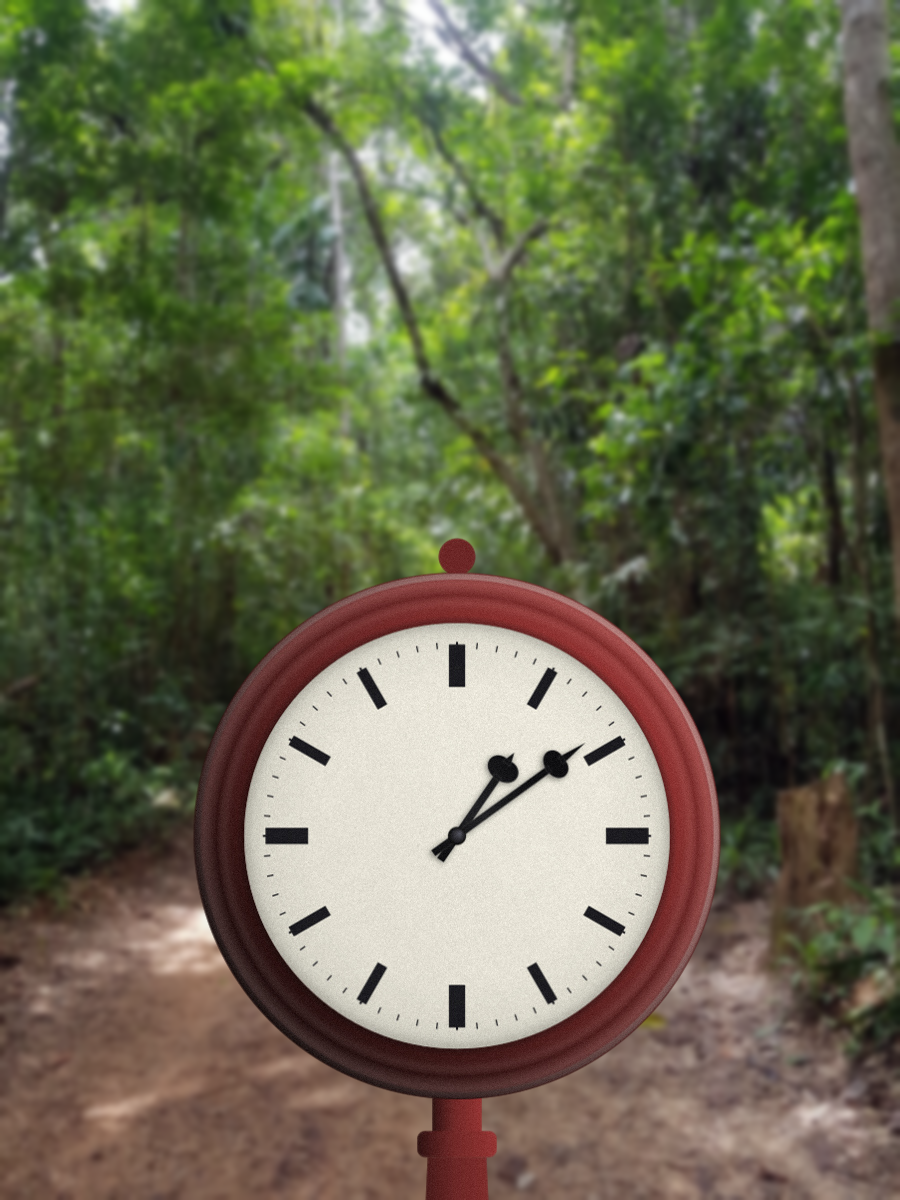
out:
1 h 09 min
